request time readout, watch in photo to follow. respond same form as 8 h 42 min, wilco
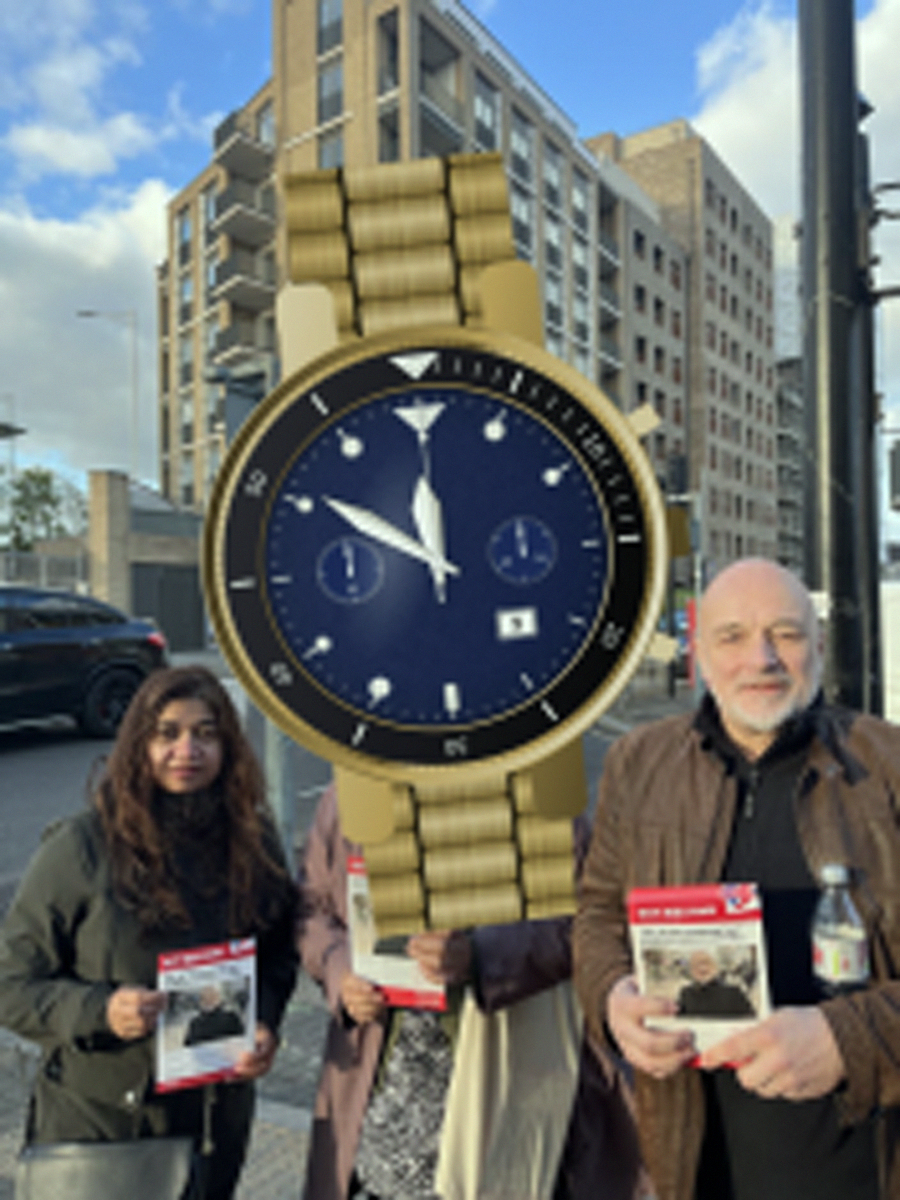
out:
11 h 51 min
